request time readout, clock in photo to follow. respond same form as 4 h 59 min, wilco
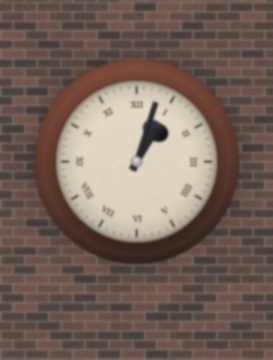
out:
1 h 03 min
